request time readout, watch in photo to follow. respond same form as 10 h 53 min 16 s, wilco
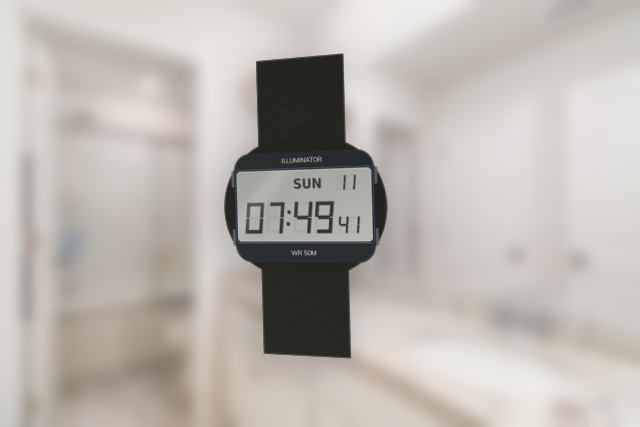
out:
7 h 49 min 41 s
